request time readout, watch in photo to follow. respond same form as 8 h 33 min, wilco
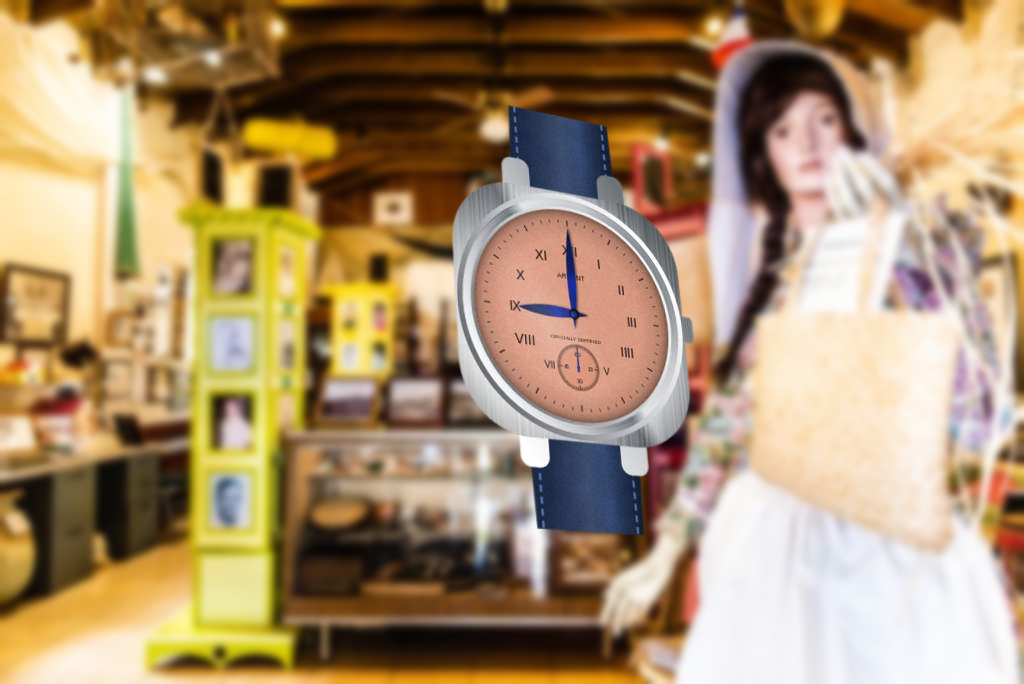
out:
9 h 00 min
